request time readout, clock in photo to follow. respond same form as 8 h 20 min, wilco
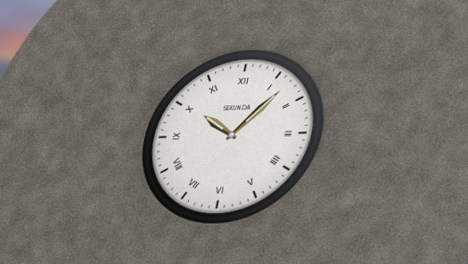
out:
10 h 07 min
